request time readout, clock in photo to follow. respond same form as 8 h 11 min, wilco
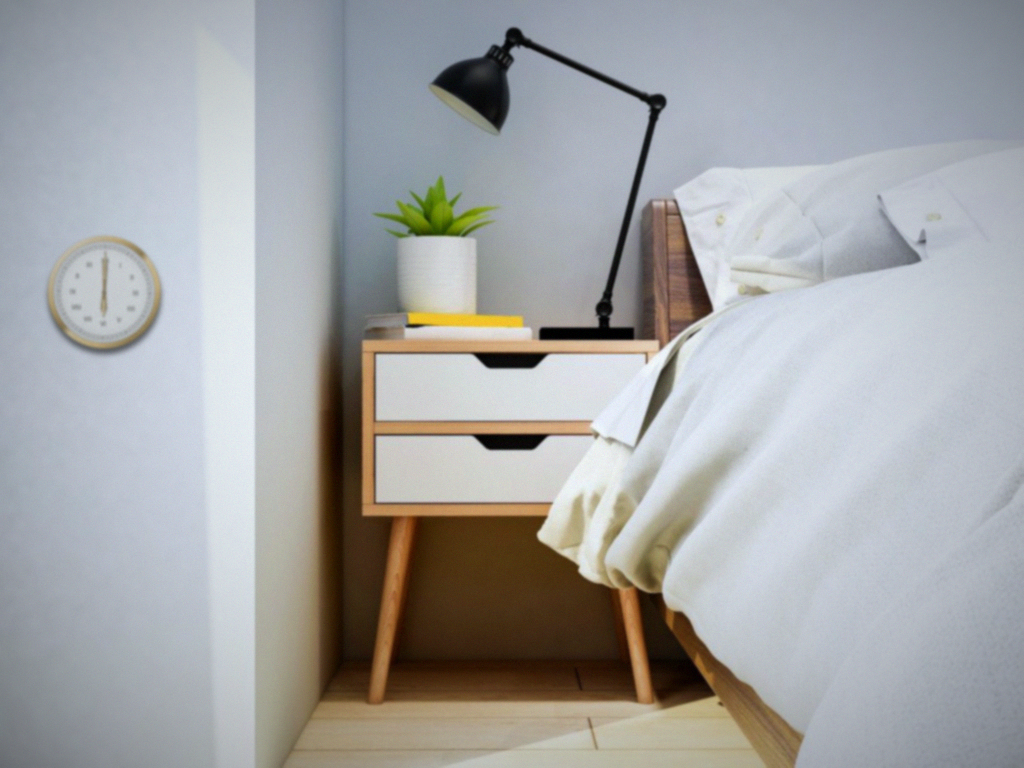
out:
6 h 00 min
